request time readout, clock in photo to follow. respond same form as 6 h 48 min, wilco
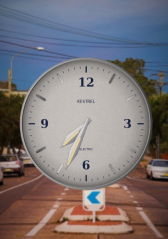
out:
7 h 34 min
